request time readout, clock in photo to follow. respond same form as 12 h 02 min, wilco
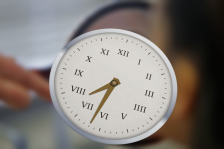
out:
7 h 32 min
